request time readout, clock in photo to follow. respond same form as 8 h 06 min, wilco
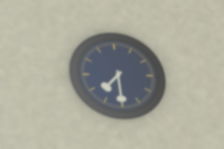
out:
7 h 30 min
